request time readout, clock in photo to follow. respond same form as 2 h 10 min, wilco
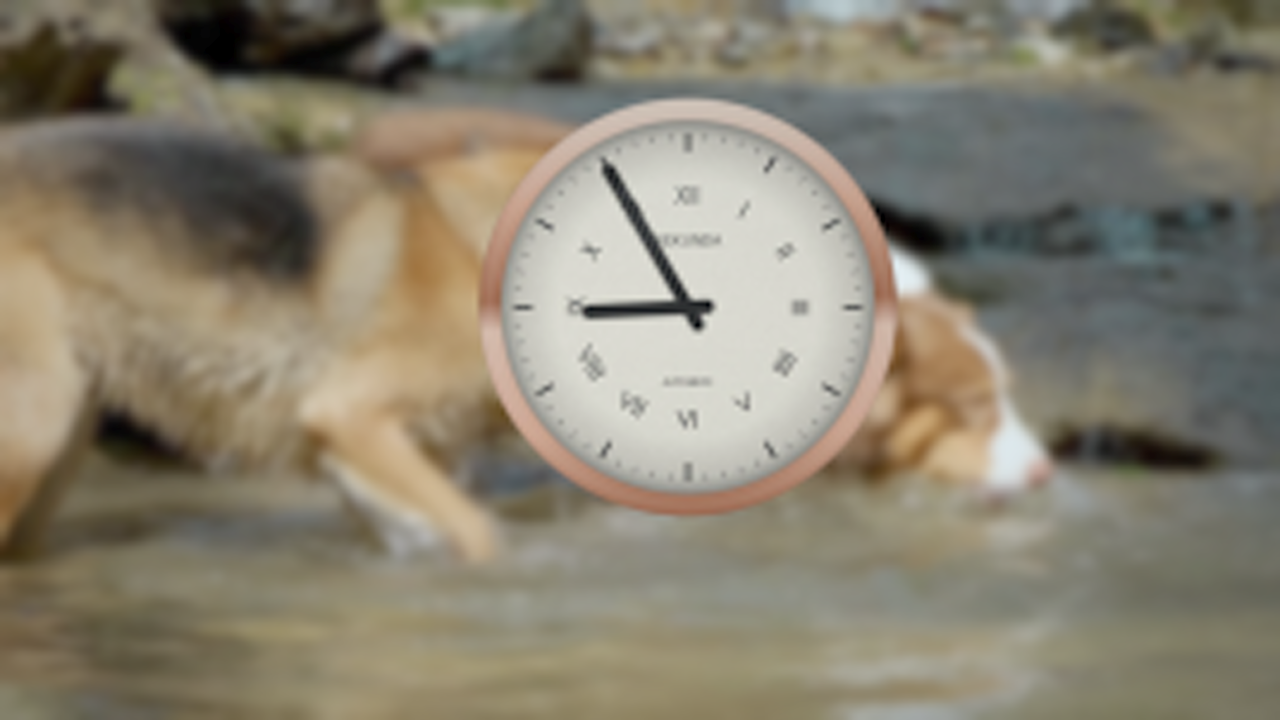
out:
8 h 55 min
